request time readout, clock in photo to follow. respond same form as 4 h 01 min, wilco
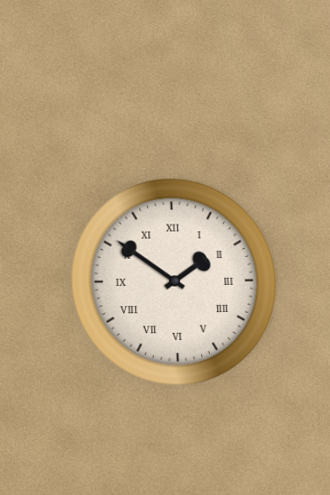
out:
1 h 51 min
